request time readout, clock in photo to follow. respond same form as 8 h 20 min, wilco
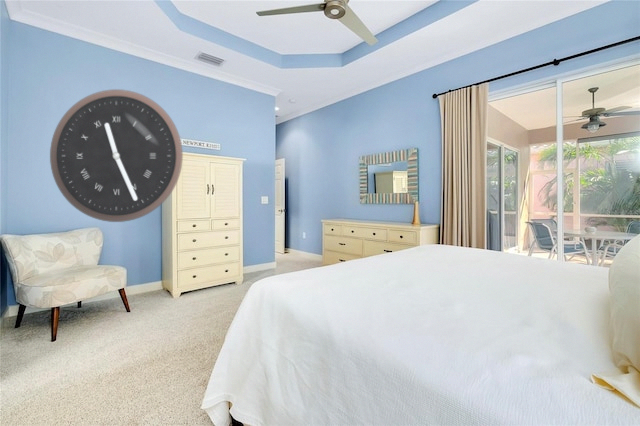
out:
11 h 26 min
